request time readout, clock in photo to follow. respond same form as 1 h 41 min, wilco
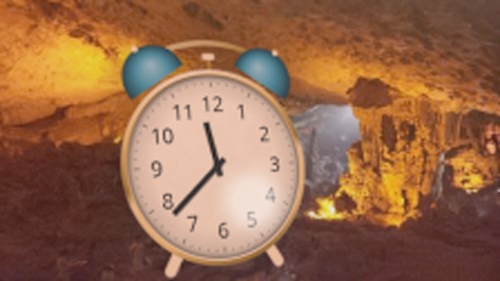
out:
11 h 38 min
